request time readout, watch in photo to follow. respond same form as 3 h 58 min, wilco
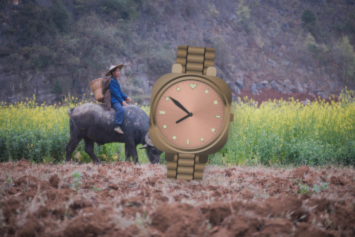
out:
7 h 51 min
